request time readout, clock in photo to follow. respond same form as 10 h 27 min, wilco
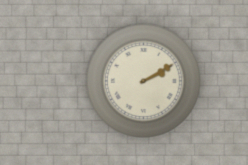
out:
2 h 10 min
